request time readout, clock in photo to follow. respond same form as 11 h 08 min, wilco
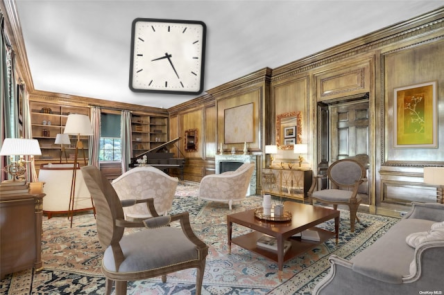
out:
8 h 25 min
